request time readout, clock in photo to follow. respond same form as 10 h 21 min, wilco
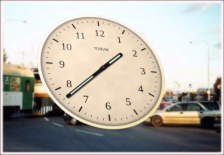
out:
1 h 38 min
